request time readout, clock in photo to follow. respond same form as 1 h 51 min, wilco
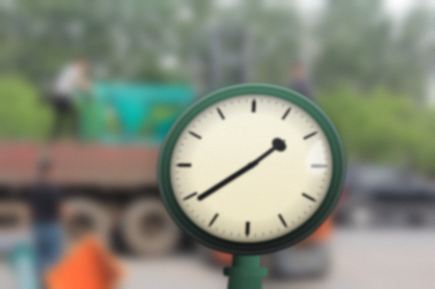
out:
1 h 39 min
